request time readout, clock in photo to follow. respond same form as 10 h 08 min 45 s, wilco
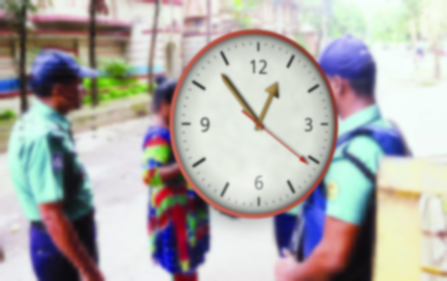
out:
12 h 53 min 21 s
